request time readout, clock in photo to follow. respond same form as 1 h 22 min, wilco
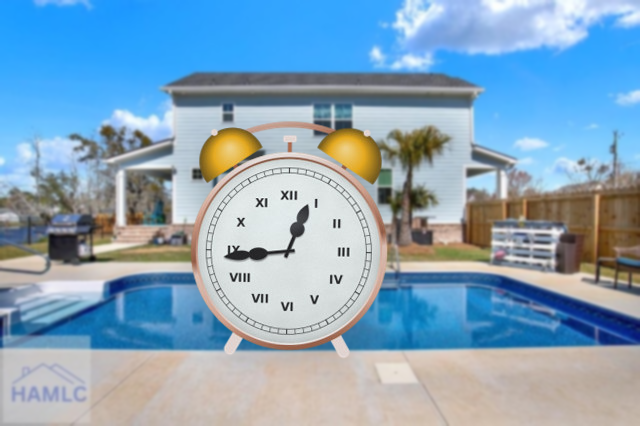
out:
12 h 44 min
